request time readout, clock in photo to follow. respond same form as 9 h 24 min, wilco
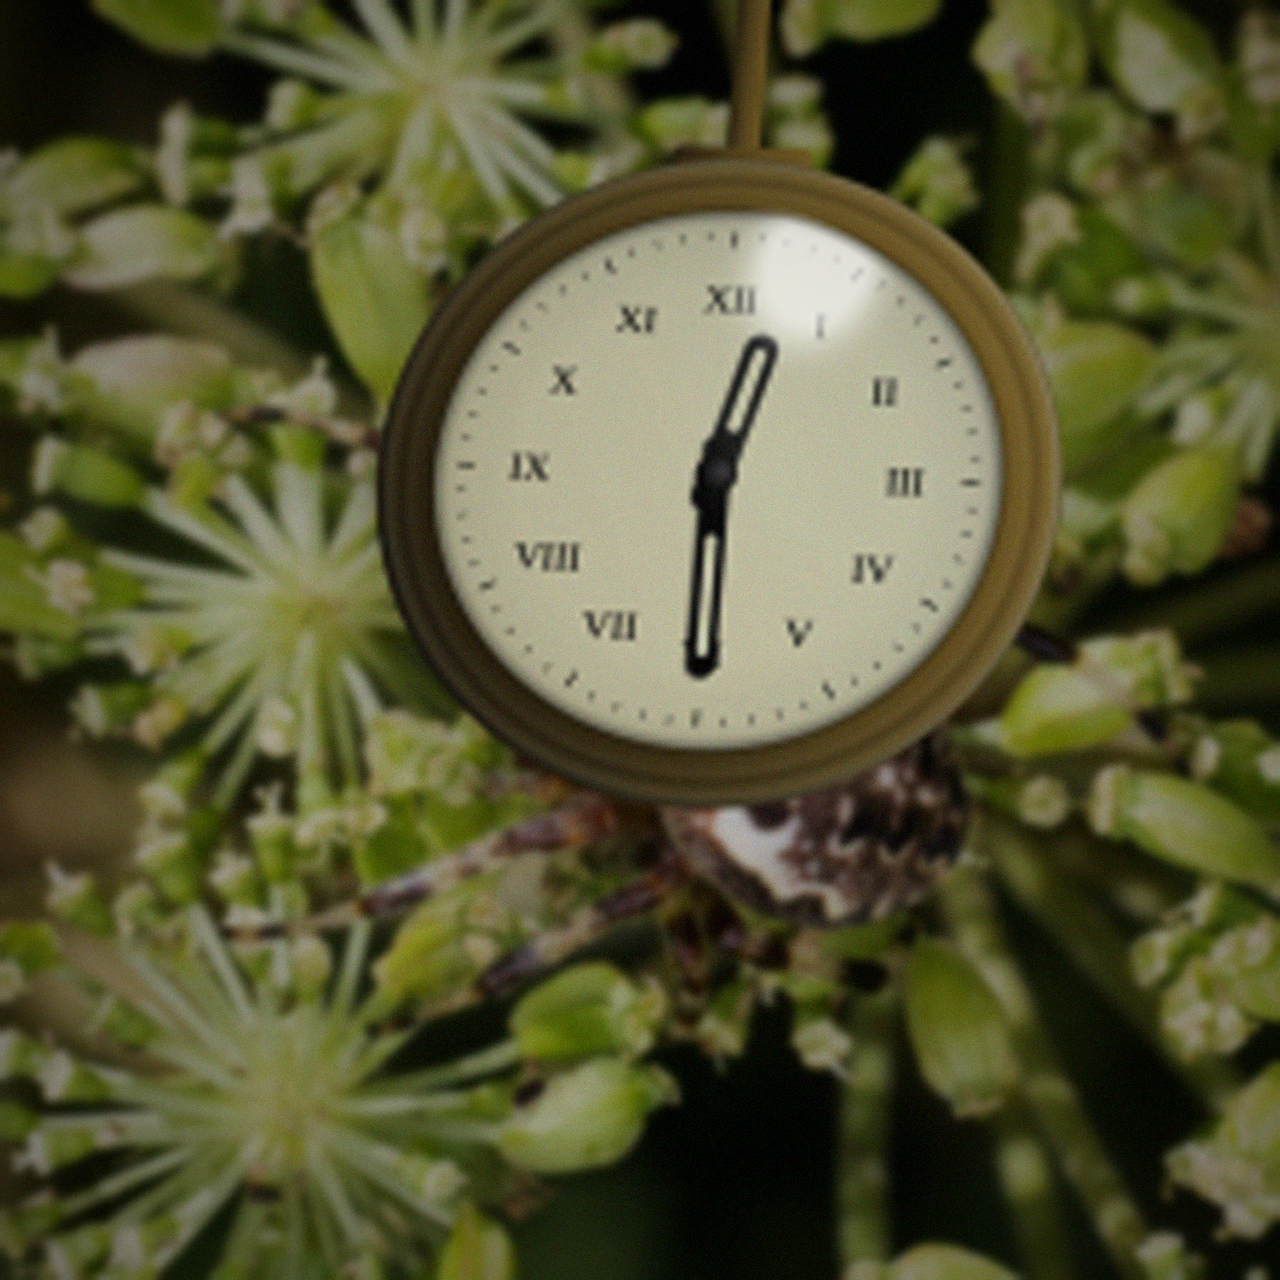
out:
12 h 30 min
